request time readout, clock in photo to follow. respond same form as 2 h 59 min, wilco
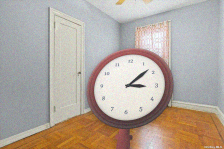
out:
3 h 08 min
